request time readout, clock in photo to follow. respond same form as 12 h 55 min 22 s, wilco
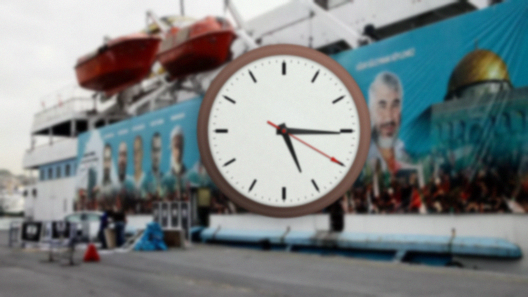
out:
5 h 15 min 20 s
